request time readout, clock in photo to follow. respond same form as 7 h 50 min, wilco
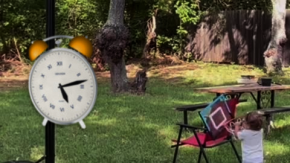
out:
5 h 13 min
